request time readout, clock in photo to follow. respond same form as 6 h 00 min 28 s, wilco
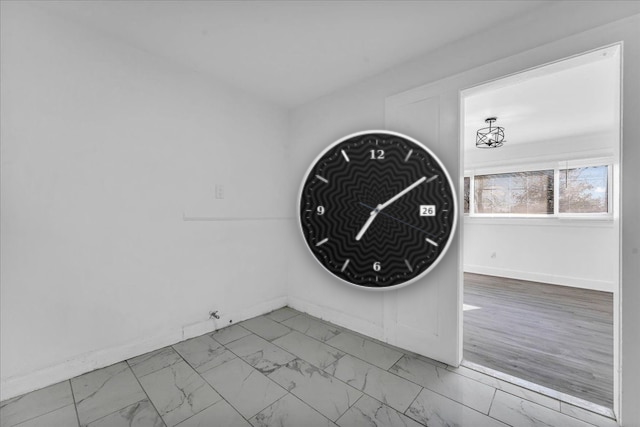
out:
7 h 09 min 19 s
